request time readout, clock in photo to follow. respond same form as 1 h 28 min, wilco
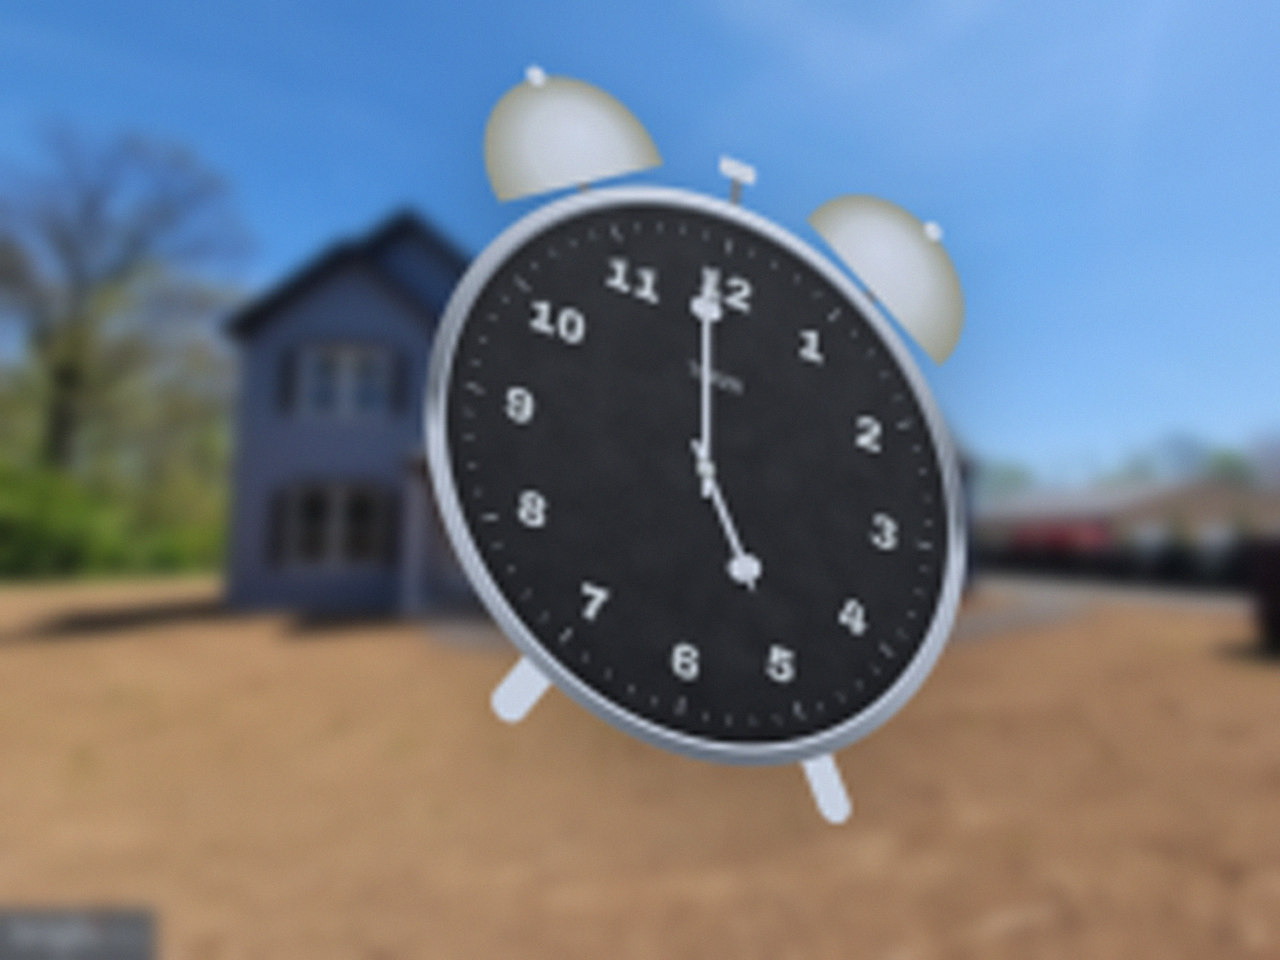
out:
4 h 59 min
